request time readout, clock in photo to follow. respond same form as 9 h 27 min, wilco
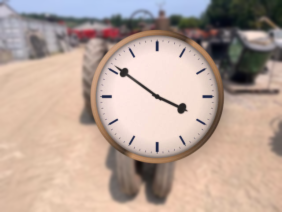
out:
3 h 51 min
